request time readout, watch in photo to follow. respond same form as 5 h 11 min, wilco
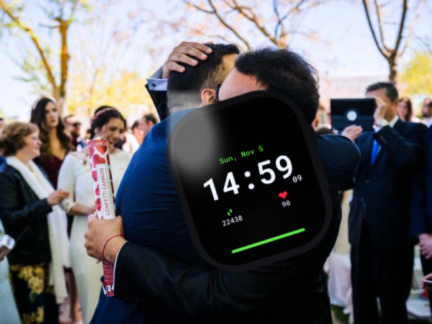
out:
14 h 59 min
